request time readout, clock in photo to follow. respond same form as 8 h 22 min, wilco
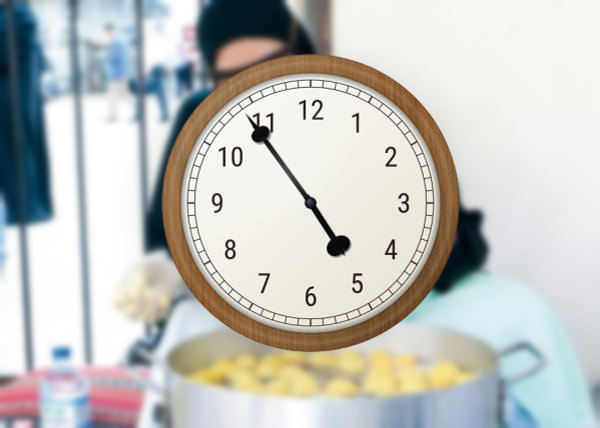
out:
4 h 54 min
